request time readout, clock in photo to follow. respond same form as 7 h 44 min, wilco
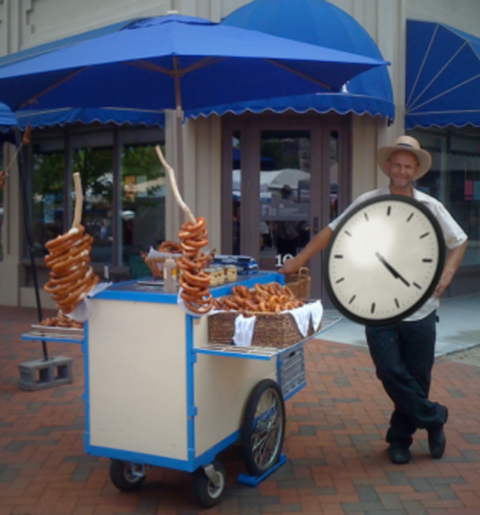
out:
4 h 21 min
